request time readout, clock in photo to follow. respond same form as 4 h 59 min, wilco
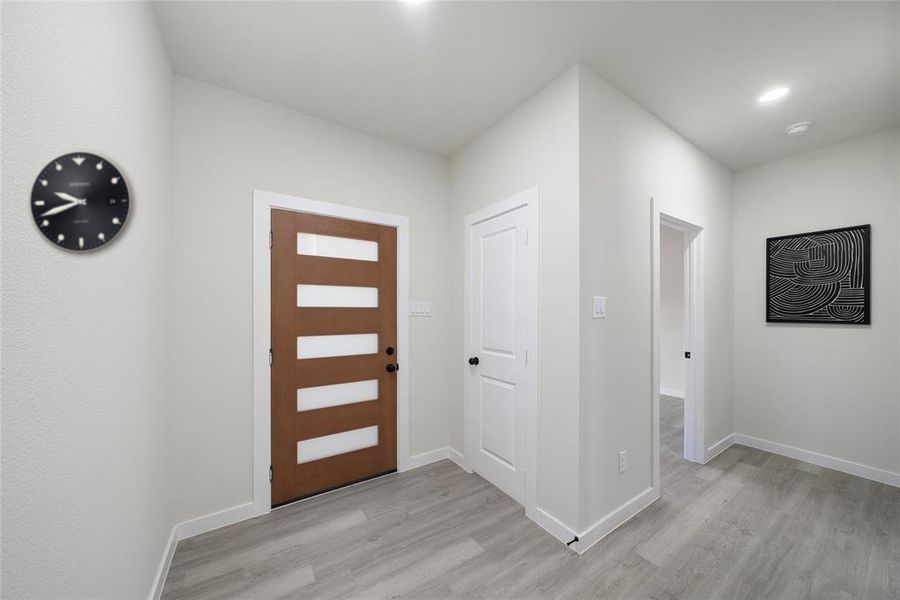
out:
9 h 42 min
